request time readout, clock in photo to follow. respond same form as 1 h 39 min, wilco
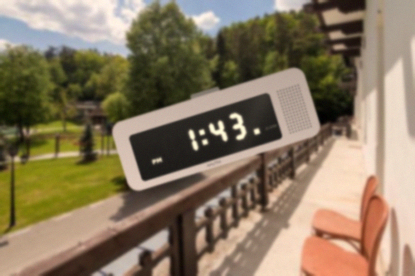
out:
1 h 43 min
